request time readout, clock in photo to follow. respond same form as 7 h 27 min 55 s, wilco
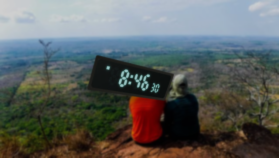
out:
8 h 46 min 30 s
